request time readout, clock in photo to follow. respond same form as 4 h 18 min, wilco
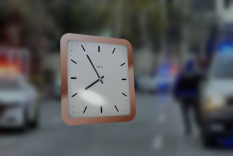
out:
7 h 55 min
